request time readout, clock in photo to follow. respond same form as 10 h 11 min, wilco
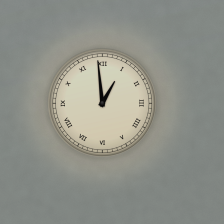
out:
12 h 59 min
